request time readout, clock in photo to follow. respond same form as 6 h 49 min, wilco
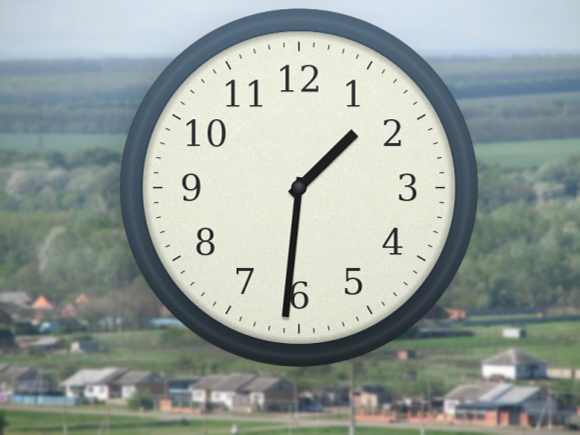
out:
1 h 31 min
